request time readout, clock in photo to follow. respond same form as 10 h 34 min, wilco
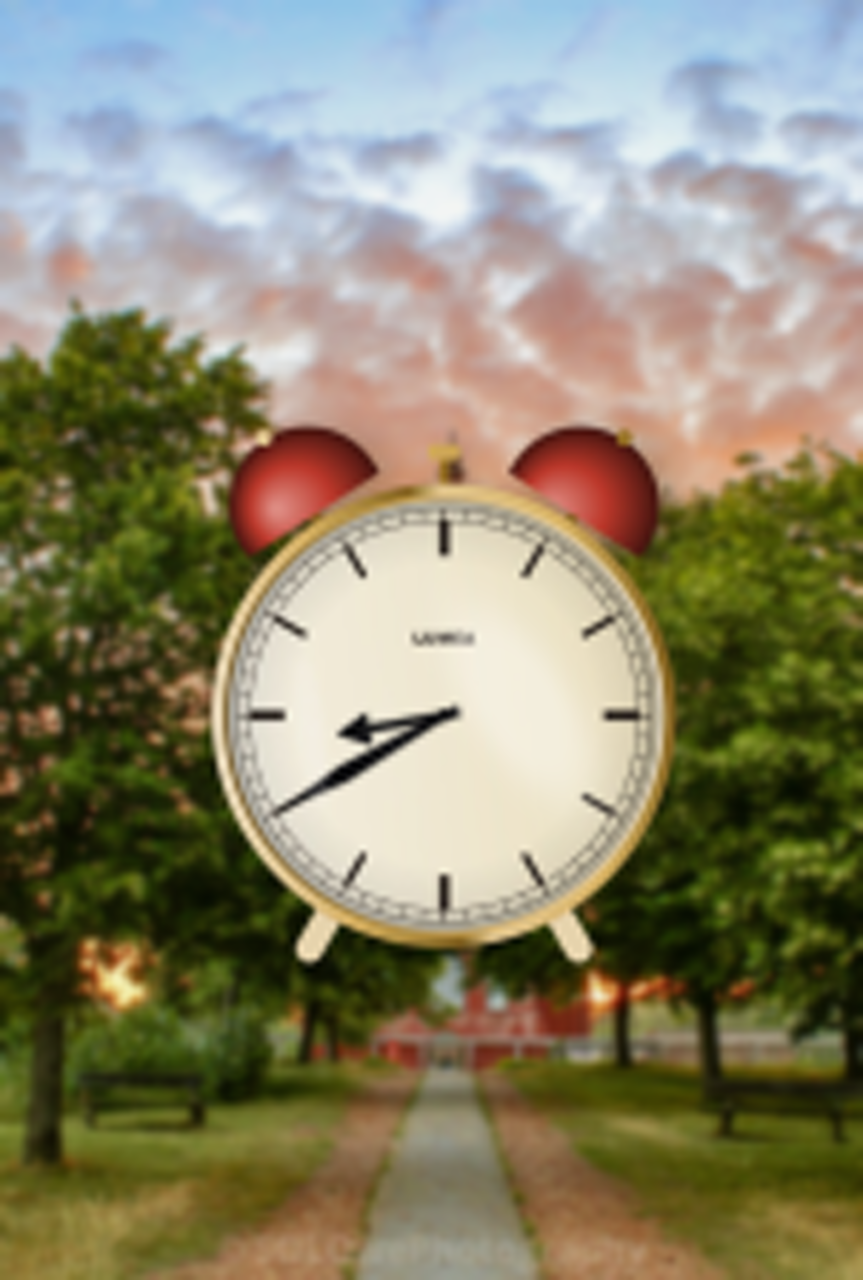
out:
8 h 40 min
